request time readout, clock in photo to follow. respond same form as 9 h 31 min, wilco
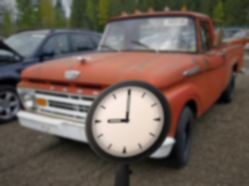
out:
9 h 00 min
